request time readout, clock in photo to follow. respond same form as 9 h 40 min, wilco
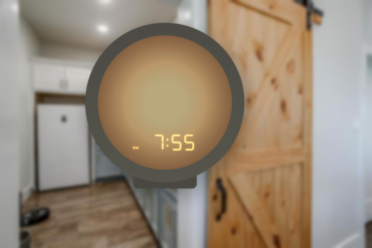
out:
7 h 55 min
